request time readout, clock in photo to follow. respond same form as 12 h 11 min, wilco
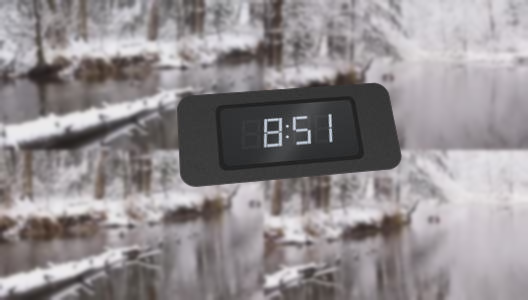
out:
8 h 51 min
